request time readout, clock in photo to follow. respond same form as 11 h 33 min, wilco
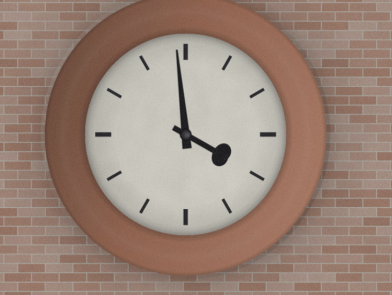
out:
3 h 59 min
